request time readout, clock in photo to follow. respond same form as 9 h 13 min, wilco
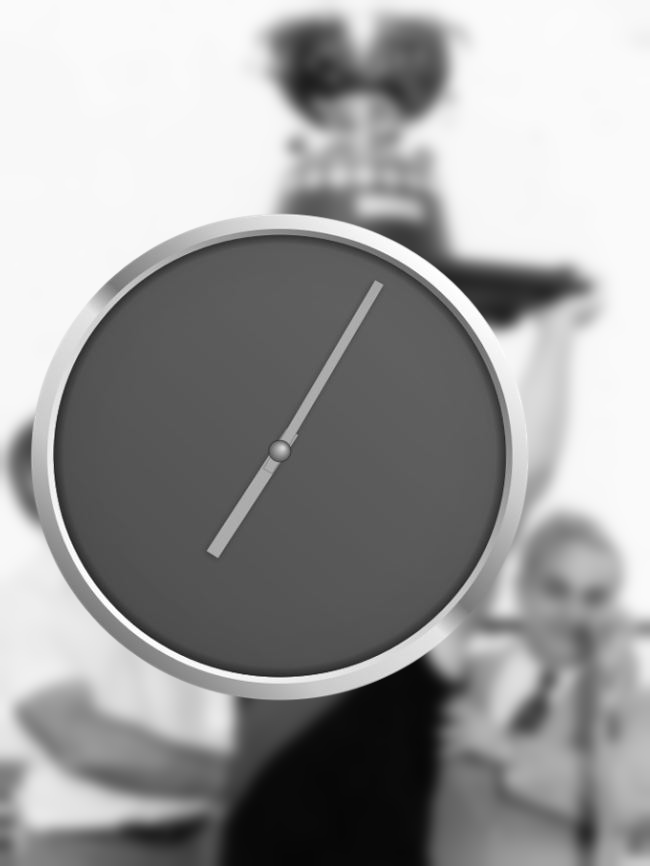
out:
7 h 05 min
